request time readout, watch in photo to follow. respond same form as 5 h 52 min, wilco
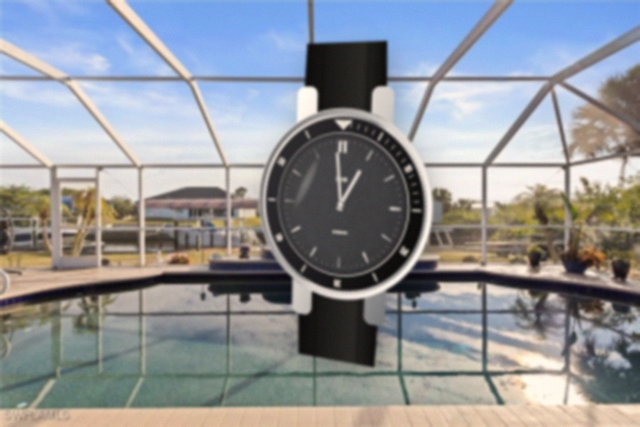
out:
12 h 59 min
